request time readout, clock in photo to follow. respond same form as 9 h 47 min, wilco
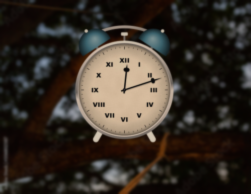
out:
12 h 12 min
